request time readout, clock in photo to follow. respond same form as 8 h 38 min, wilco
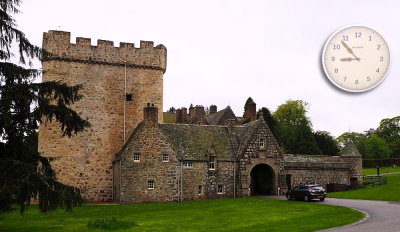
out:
8 h 53 min
